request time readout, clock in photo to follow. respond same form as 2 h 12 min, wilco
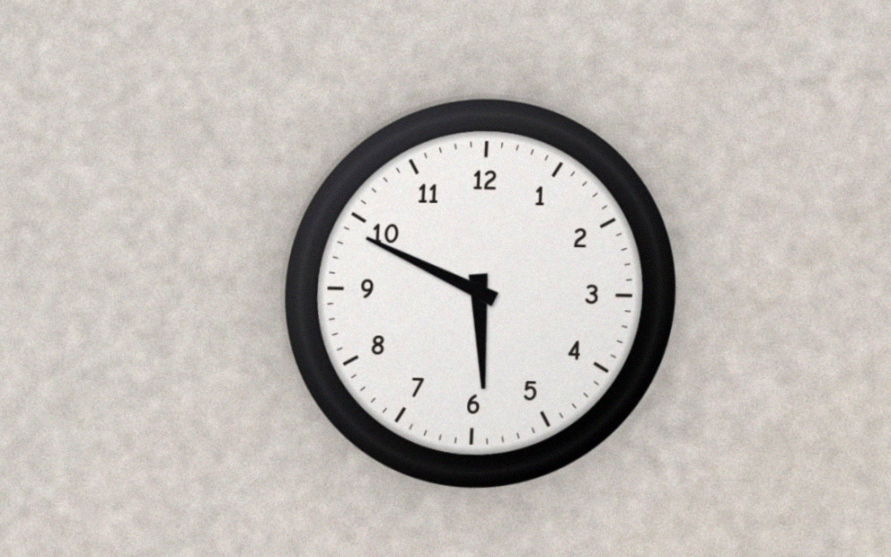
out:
5 h 49 min
